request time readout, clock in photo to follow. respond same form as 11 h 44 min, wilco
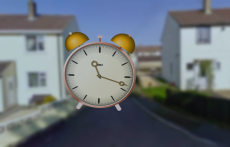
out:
11 h 18 min
